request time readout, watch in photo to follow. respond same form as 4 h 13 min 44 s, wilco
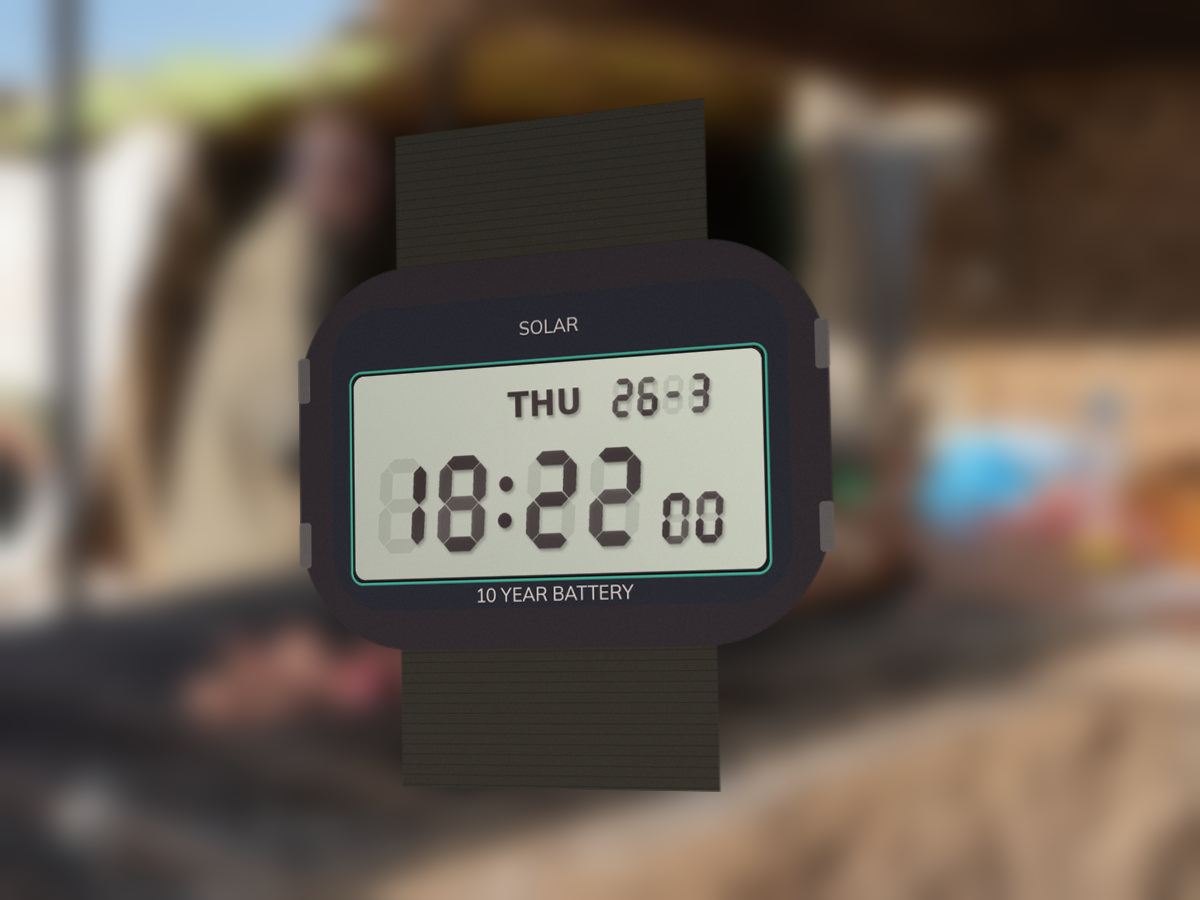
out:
18 h 22 min 00 s
